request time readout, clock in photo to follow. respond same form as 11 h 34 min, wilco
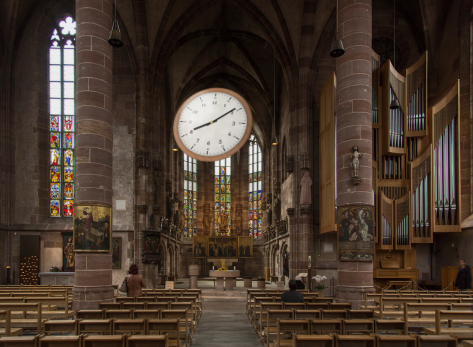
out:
8 h 09 min
